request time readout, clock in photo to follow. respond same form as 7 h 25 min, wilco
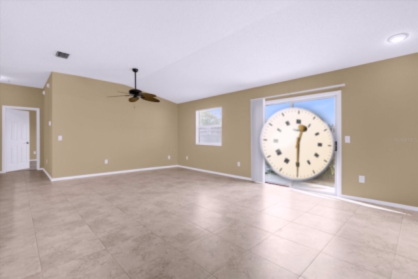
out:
12 h 30 min
